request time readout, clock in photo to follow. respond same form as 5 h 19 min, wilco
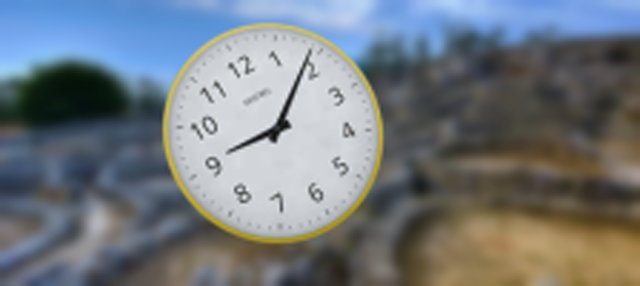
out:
9 h 09 min
